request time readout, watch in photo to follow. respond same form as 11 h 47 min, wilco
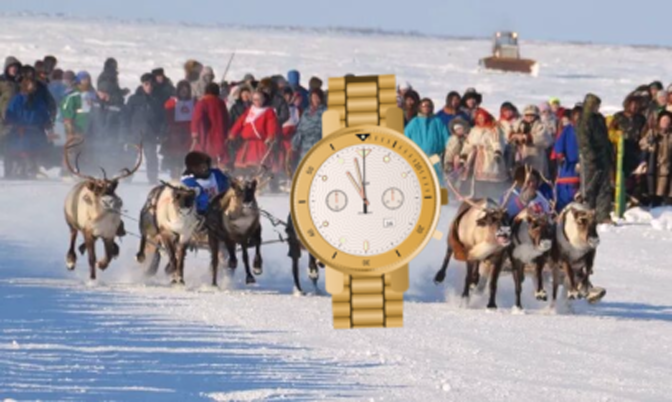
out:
10 h 58 min
